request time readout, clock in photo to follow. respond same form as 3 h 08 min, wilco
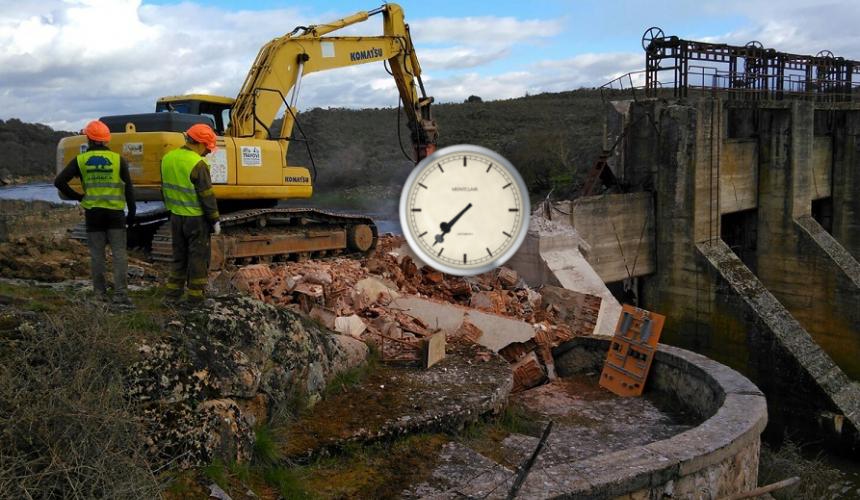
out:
7 h 37 min
